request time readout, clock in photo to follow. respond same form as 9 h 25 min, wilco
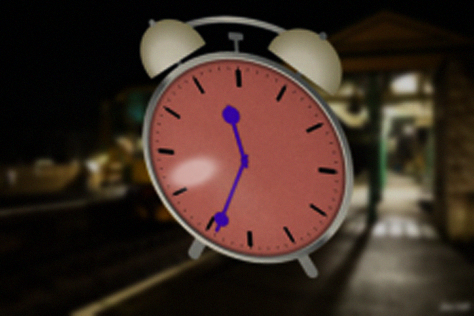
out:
11 h 34 min
